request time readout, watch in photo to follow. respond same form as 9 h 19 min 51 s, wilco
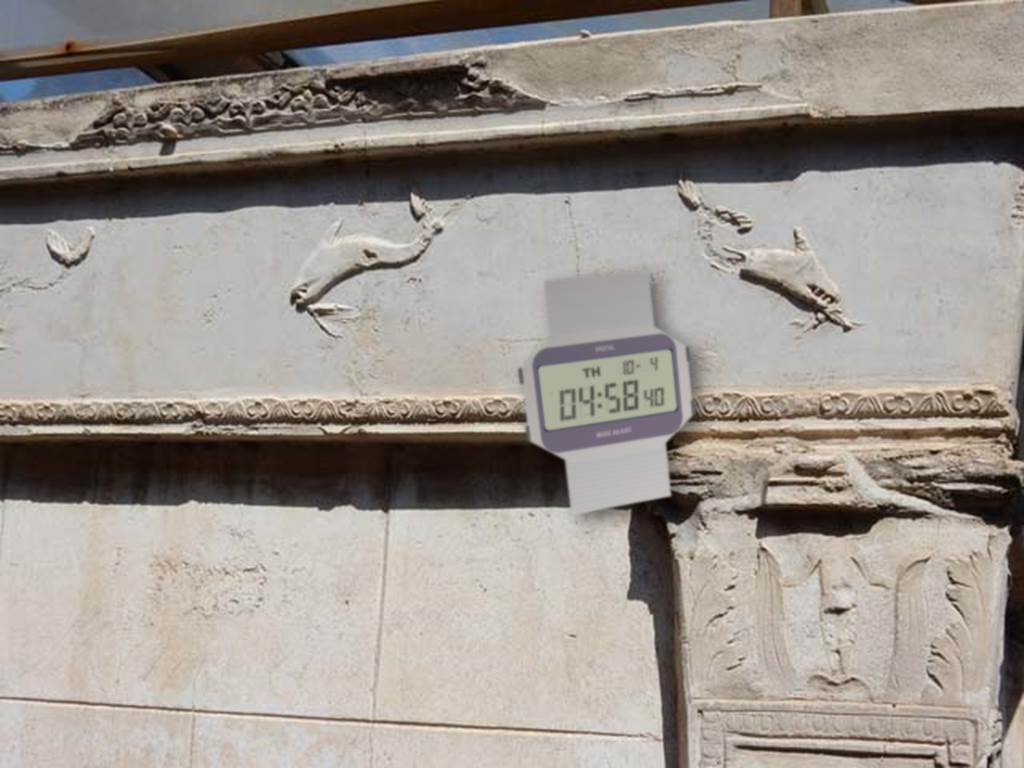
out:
4 h 58 min 40 s
